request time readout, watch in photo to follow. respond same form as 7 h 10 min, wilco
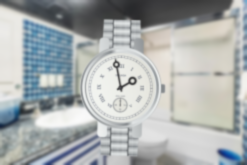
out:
1 h 58 min
